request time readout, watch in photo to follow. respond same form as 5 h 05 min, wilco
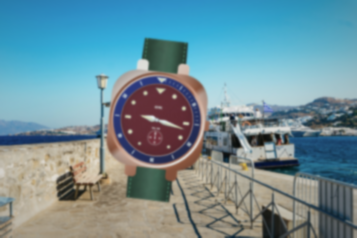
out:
9 h 17 min
